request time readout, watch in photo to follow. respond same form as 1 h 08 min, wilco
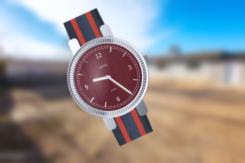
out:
9 h 25 min
